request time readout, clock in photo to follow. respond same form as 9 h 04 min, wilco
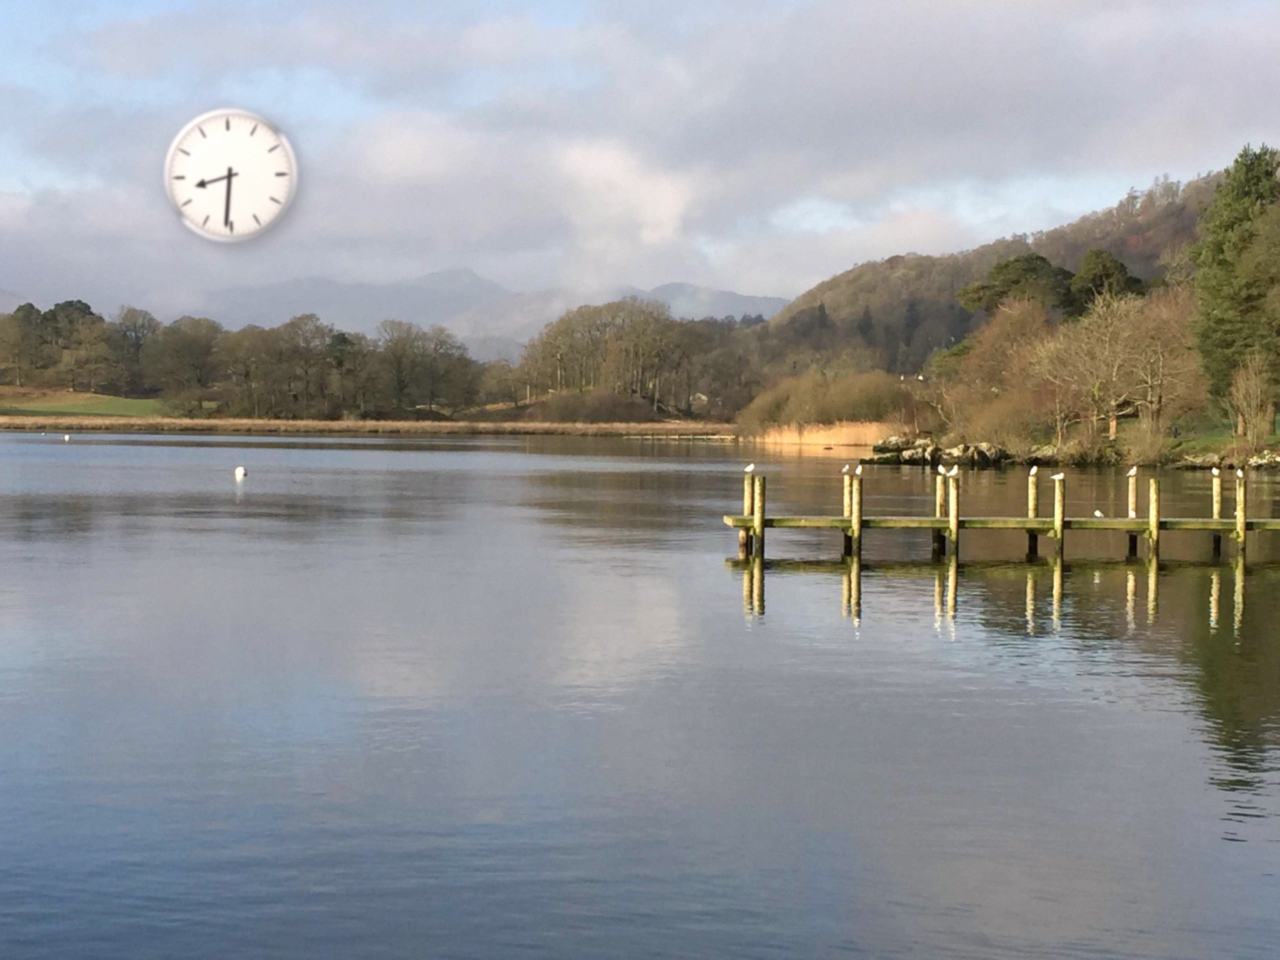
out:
8 h 31 min
